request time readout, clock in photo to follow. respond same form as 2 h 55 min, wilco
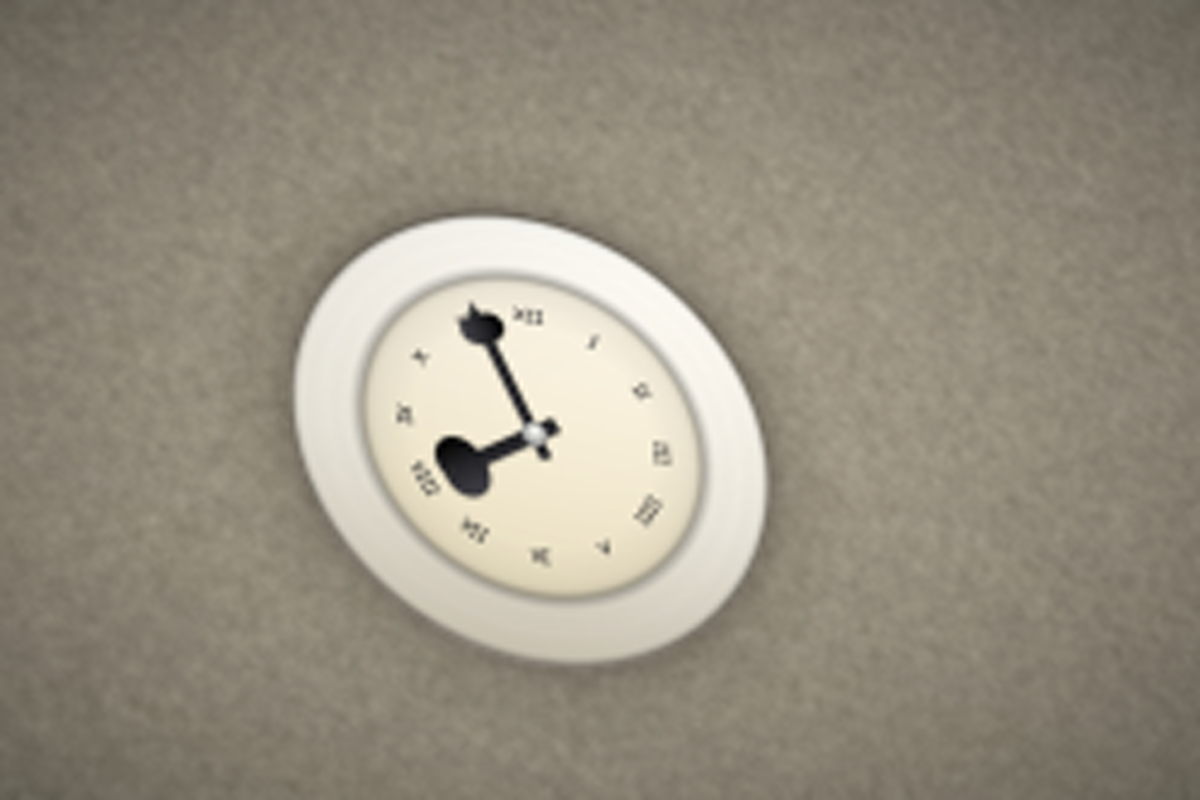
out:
7 h 56 min
